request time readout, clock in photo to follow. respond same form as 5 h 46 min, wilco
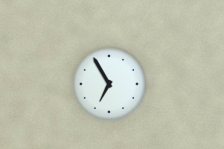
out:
6 h 55 min
